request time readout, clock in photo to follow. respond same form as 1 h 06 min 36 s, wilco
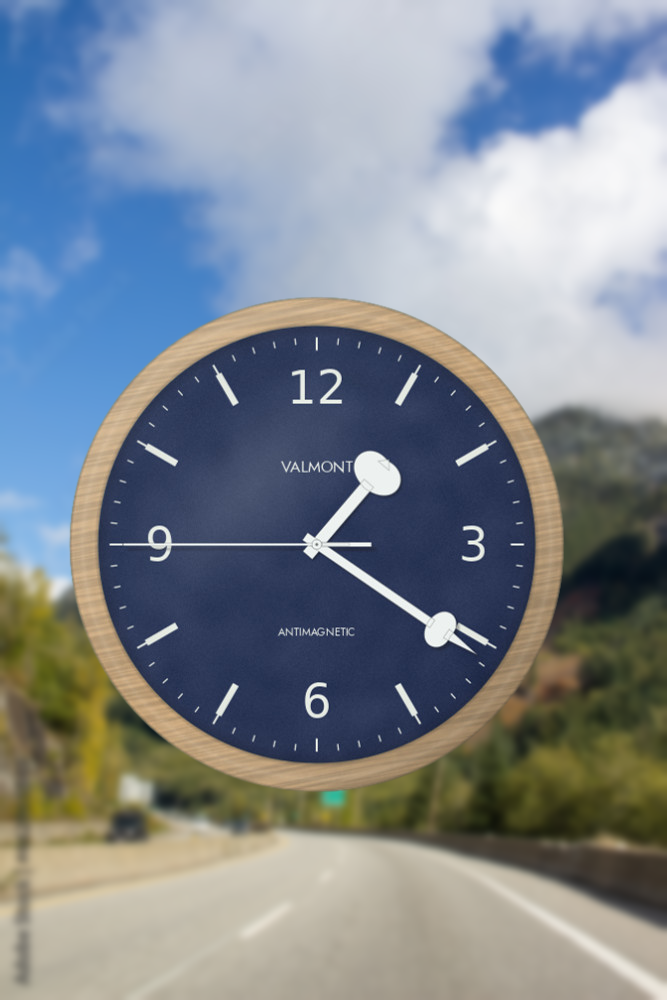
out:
1 h 20 min 45 s
